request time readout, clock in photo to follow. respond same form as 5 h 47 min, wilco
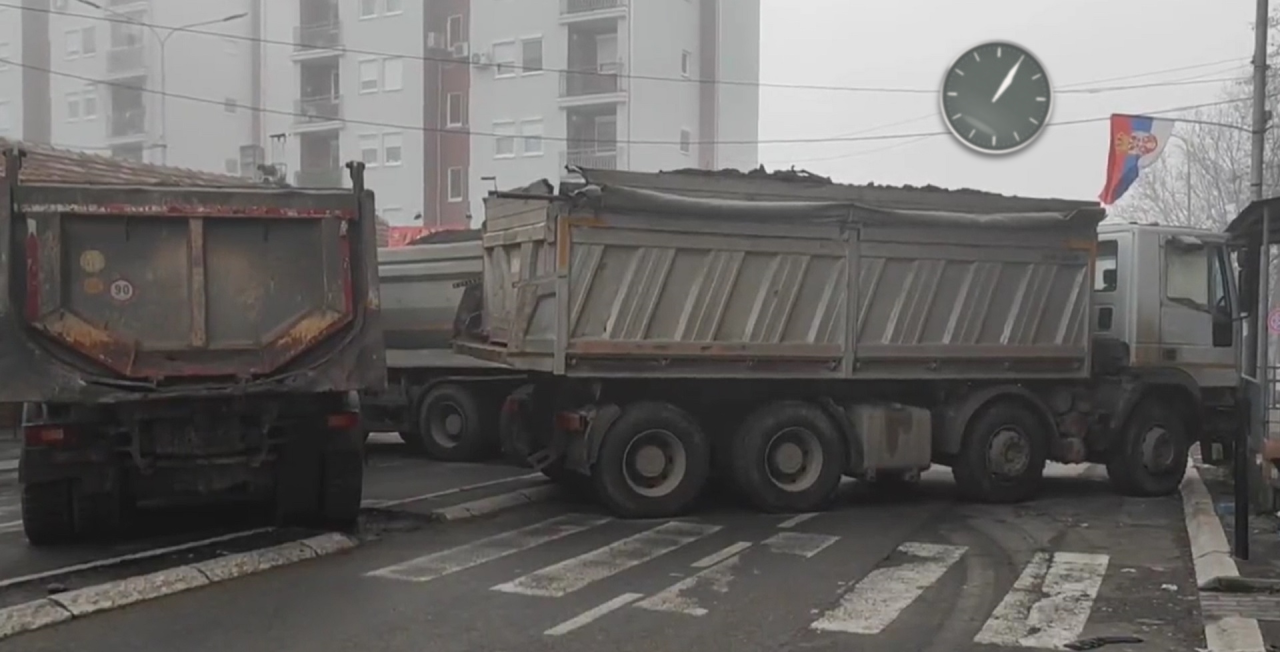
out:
1 h 05 min
